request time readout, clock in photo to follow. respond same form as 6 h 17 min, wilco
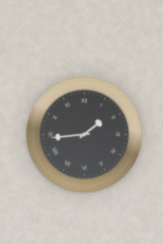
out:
1 h 44 min
